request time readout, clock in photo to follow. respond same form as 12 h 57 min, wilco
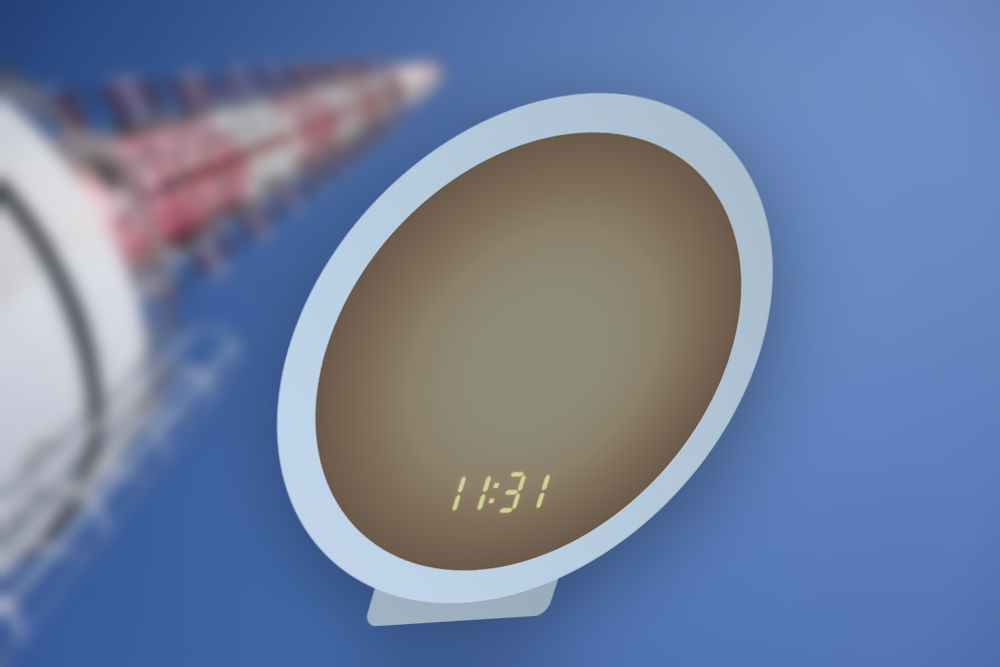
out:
11 h 31 min
